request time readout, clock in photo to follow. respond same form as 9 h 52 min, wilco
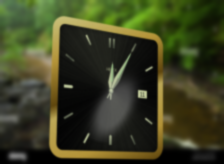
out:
12 h 05 min
